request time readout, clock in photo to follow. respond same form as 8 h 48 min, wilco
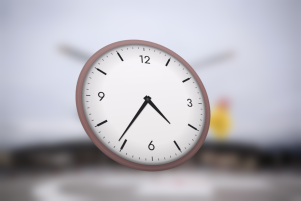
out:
4 h 36 min
